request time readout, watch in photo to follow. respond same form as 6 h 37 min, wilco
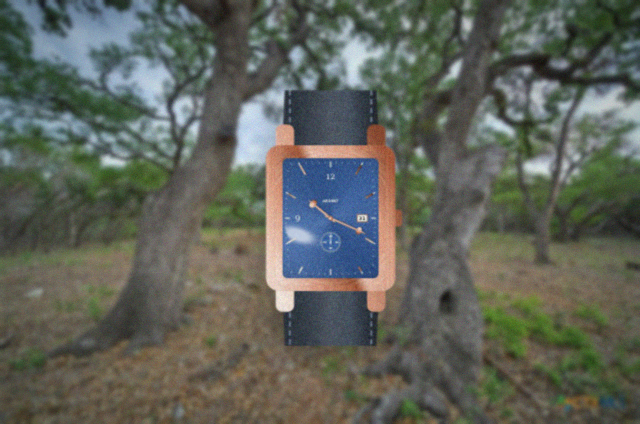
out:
10 h 19 min
